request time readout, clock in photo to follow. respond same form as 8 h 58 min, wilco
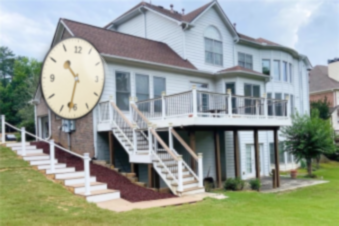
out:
10 h 32 min
